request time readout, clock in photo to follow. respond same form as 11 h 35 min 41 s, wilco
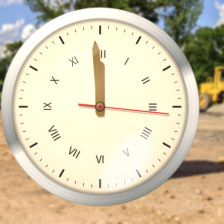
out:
11 h 59 min 16 s
